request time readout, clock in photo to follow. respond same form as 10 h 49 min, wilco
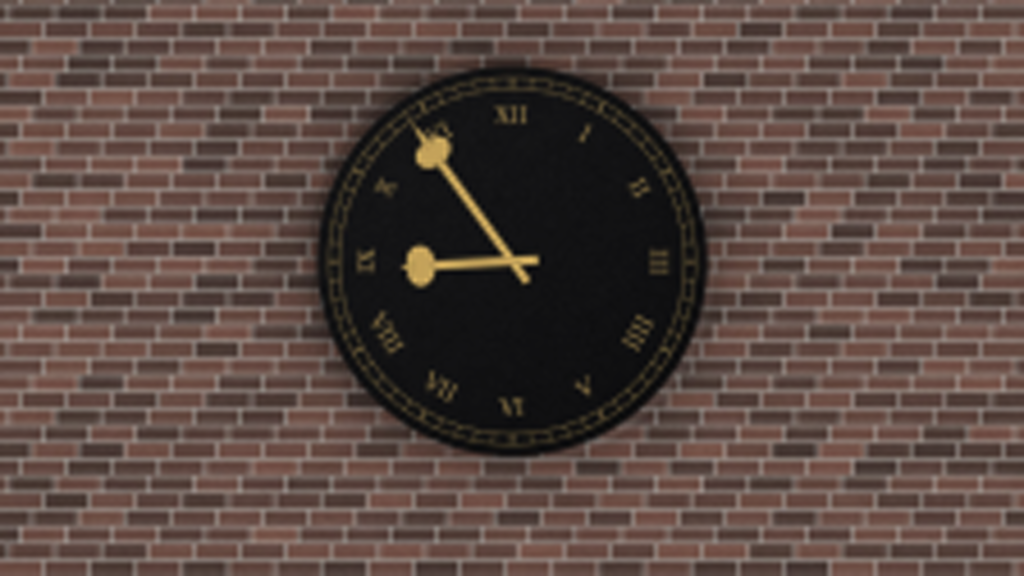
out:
8 h 54 min
